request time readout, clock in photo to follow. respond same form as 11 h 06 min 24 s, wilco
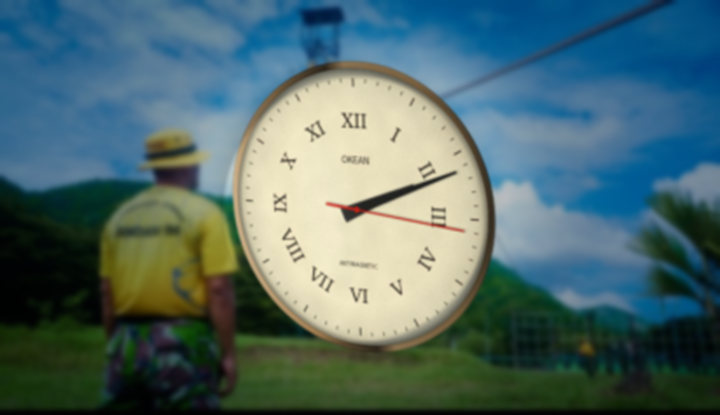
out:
2 h 11 min 16 s
